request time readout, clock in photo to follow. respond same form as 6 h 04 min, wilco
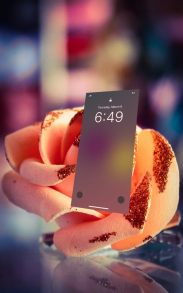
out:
6 h 49 min
